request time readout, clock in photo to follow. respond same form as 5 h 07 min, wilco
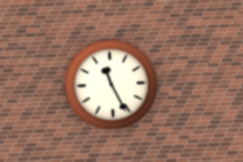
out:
11 h 26 min
